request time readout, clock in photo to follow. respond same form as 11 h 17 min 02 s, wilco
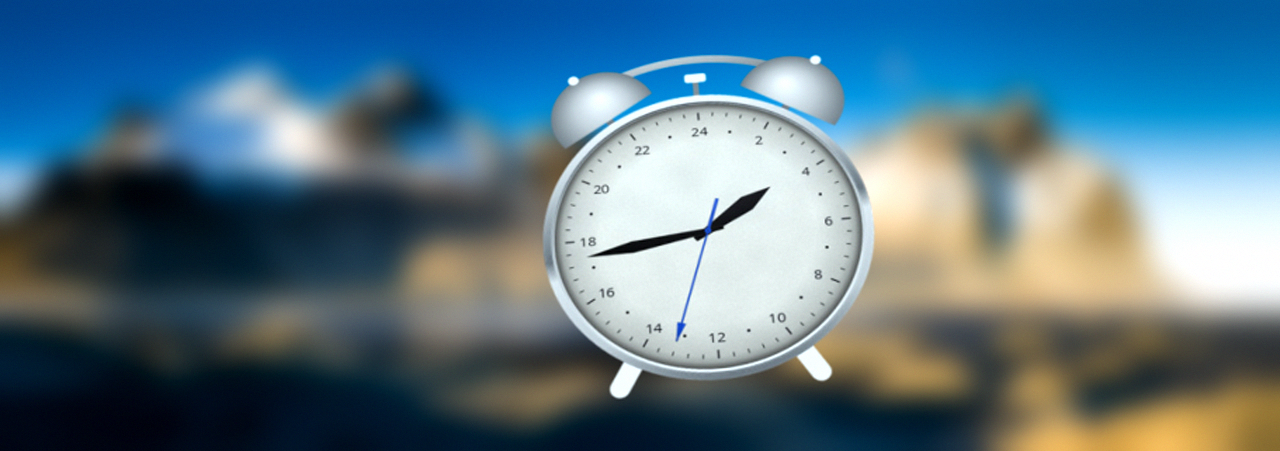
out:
3 h 43 min 33 s
